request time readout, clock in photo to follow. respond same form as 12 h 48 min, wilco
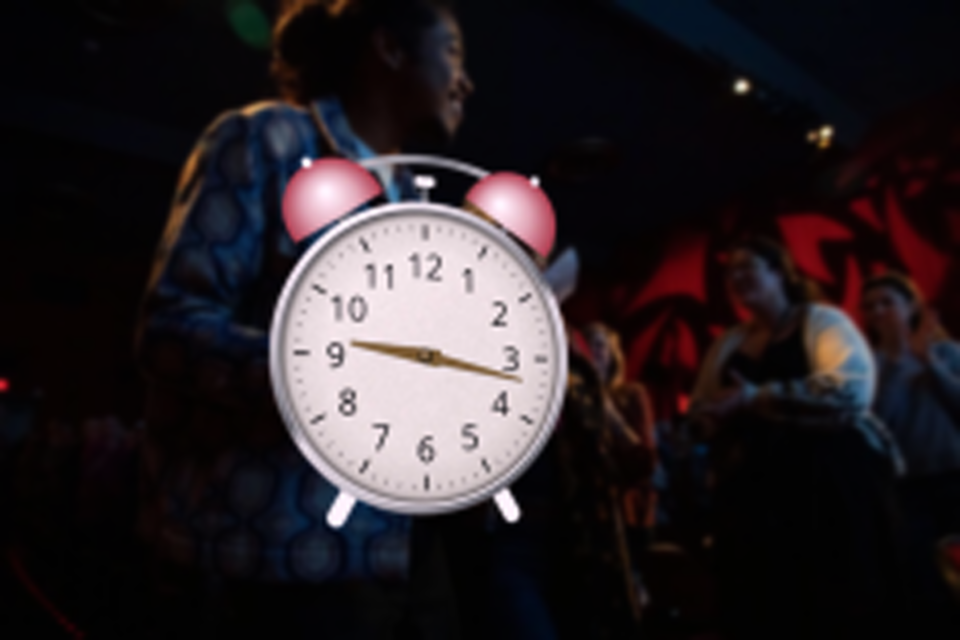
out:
9 h 17 min
